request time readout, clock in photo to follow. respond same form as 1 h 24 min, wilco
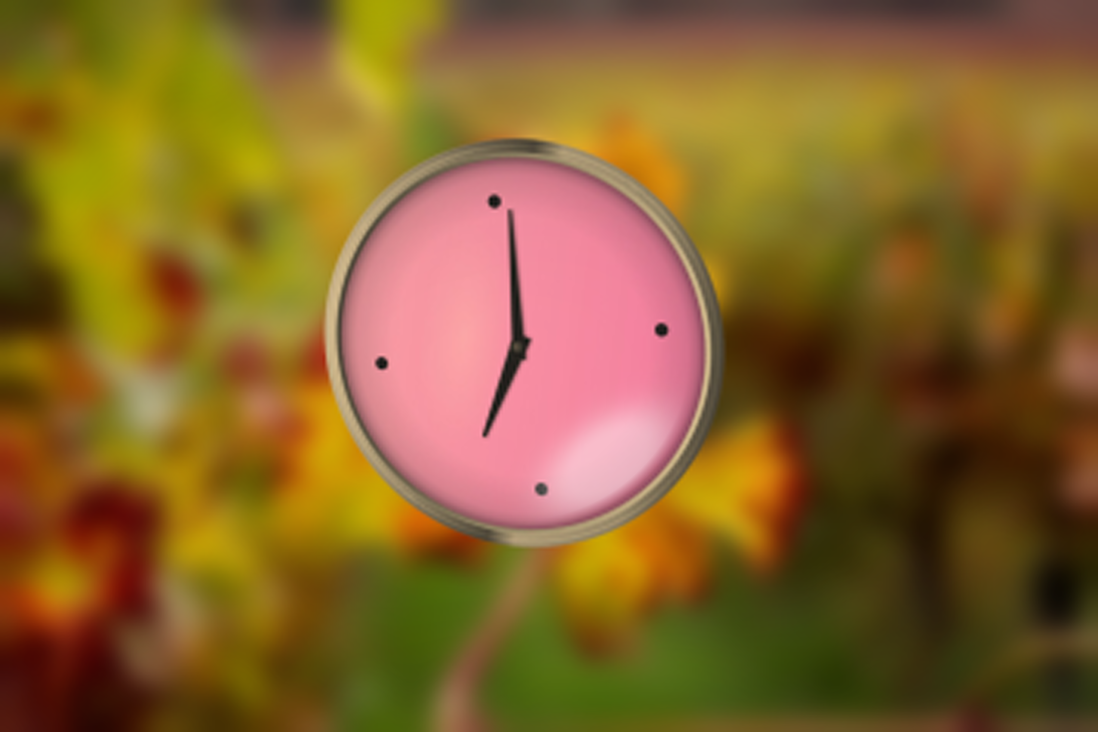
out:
7 h 01 min
